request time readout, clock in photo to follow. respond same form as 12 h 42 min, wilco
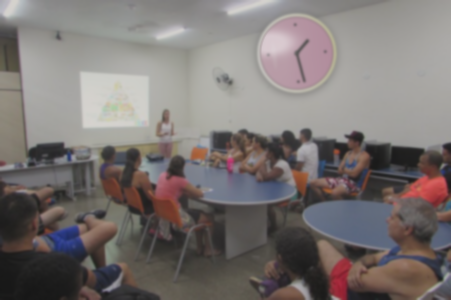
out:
1 h 28 min
